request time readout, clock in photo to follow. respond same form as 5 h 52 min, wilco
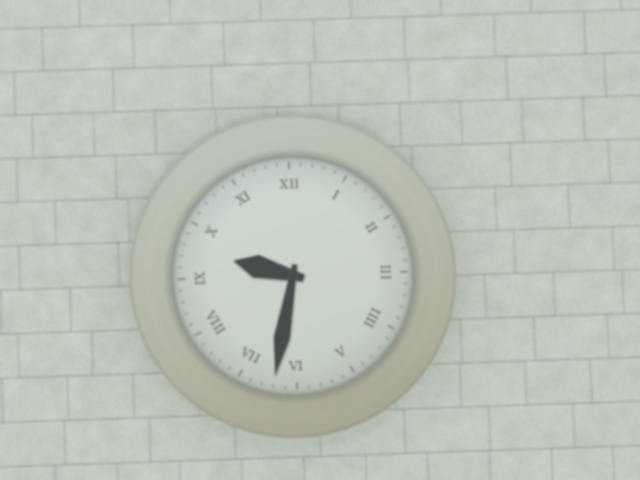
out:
9 h 32 min
